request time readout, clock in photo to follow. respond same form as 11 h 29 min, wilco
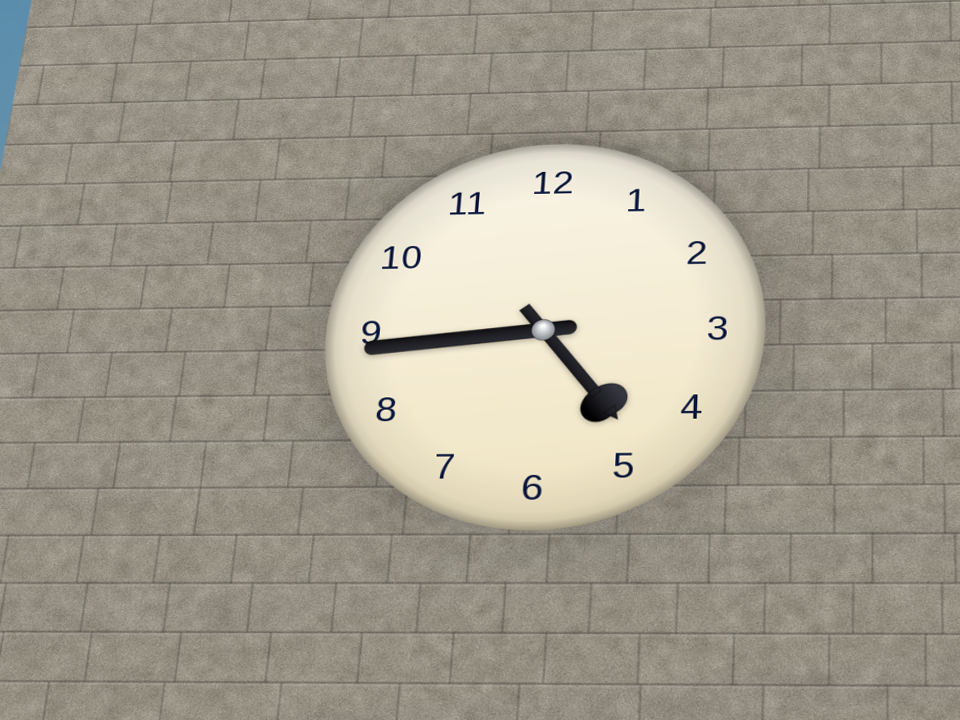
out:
4 h 44 min
